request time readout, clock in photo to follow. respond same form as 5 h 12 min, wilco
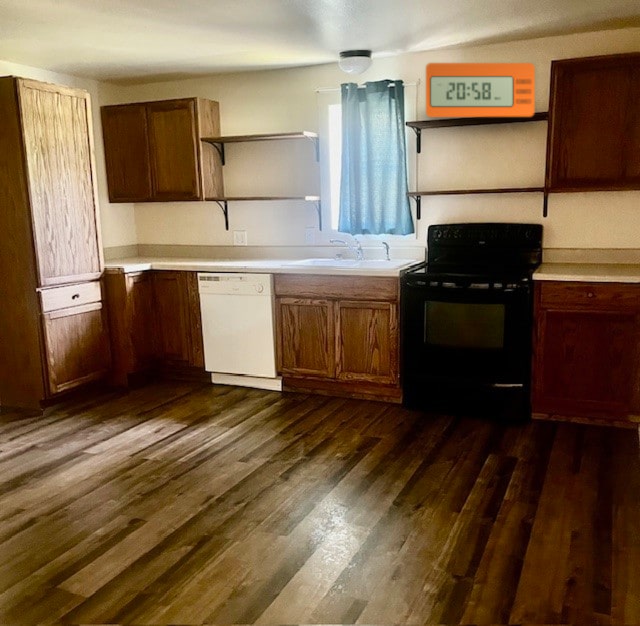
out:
20 h 58 min
